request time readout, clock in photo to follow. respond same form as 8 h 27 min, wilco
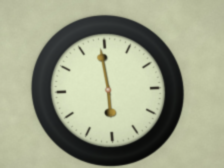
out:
5 h 59 min
